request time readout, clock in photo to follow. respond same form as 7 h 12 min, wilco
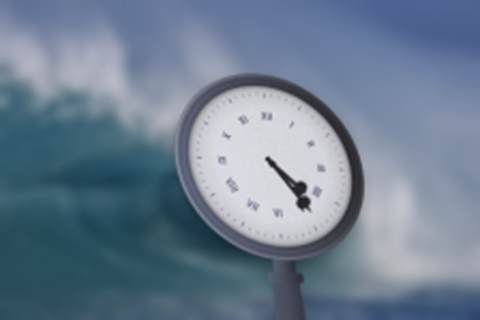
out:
4 h 24 min
